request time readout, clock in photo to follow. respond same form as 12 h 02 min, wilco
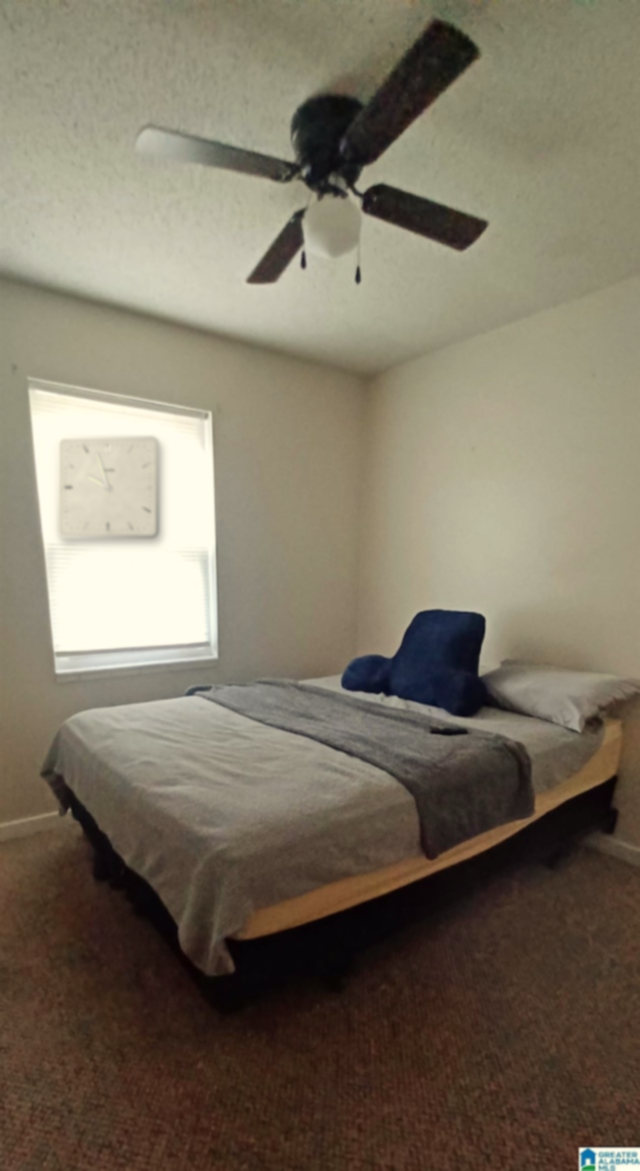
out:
9 h 57 min
